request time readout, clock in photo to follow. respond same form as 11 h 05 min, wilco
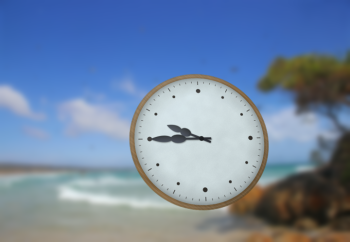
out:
9 h 45 min
